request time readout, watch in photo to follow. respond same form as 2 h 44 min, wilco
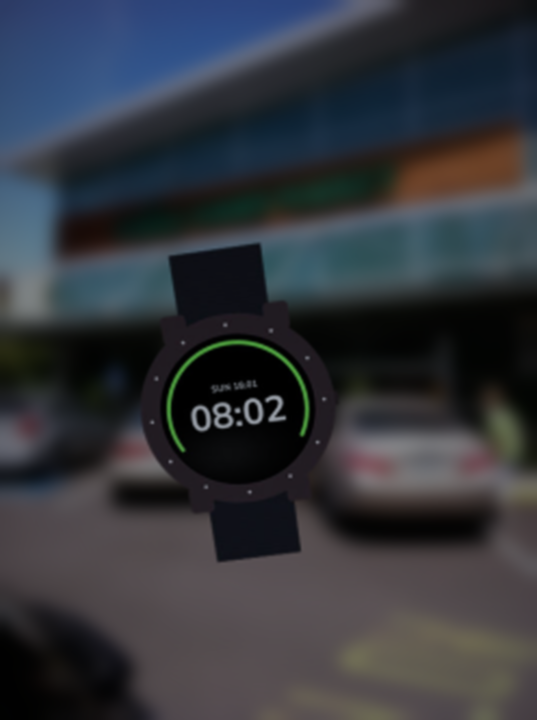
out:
8 h 02 min
